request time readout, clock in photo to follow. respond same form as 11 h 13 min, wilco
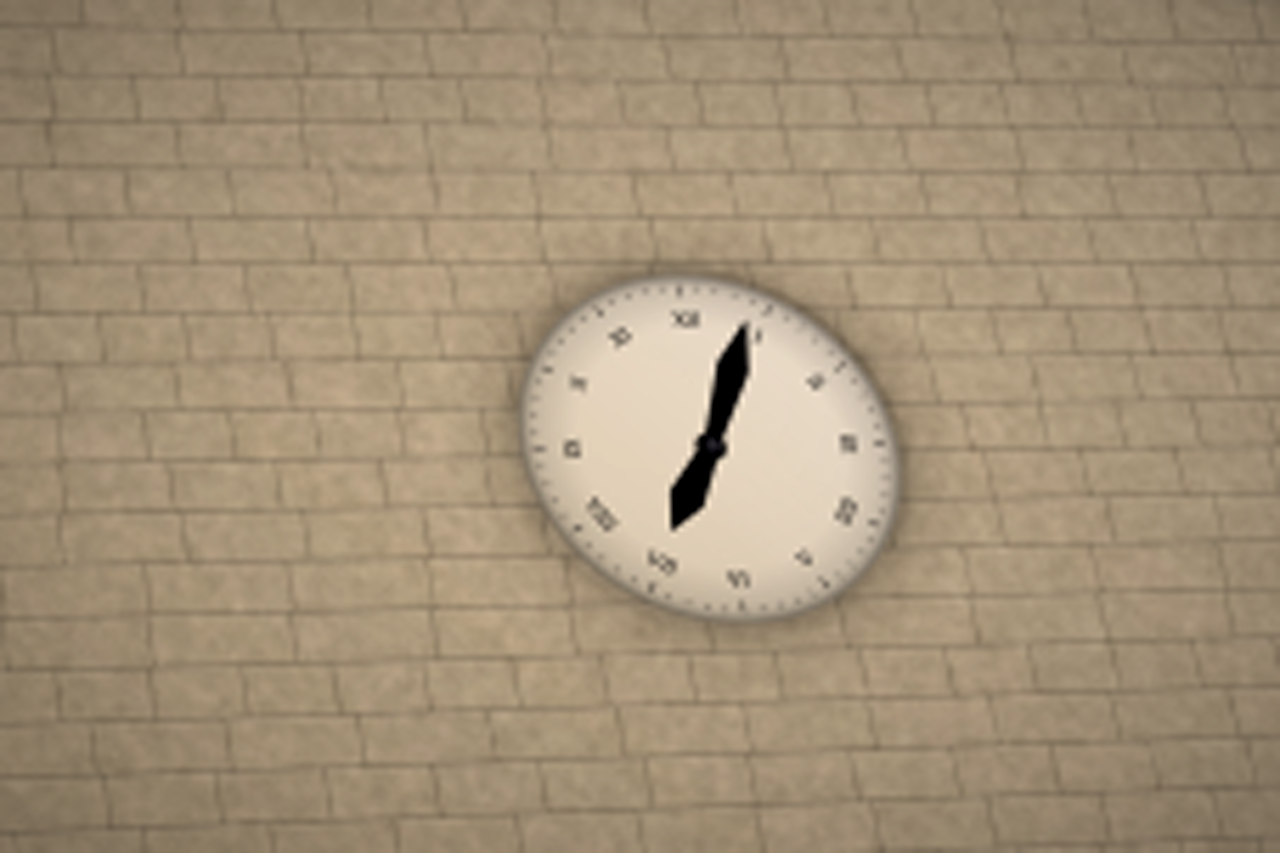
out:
7 h 04 min
